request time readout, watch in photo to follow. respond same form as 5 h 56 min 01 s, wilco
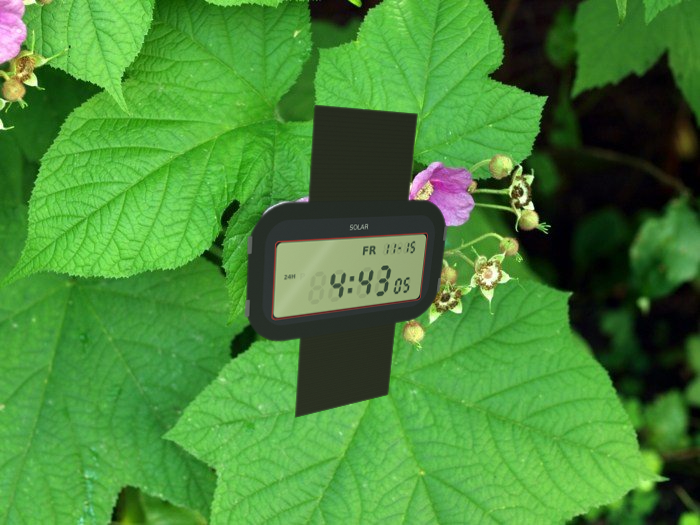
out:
4 h 43 min 05 s
